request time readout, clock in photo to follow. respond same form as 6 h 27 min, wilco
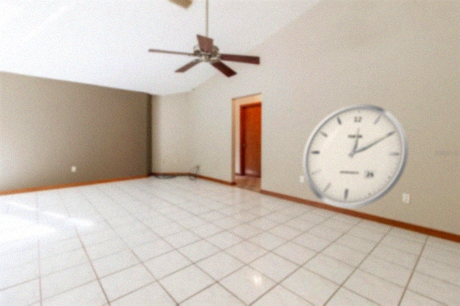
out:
12 h 10 min
